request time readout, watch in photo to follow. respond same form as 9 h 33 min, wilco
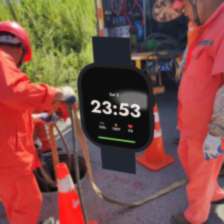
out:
23 h 53 min
